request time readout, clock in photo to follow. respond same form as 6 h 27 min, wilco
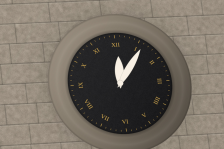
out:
12 h 06 min
